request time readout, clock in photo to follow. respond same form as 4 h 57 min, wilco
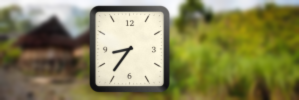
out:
8 h 36 min
